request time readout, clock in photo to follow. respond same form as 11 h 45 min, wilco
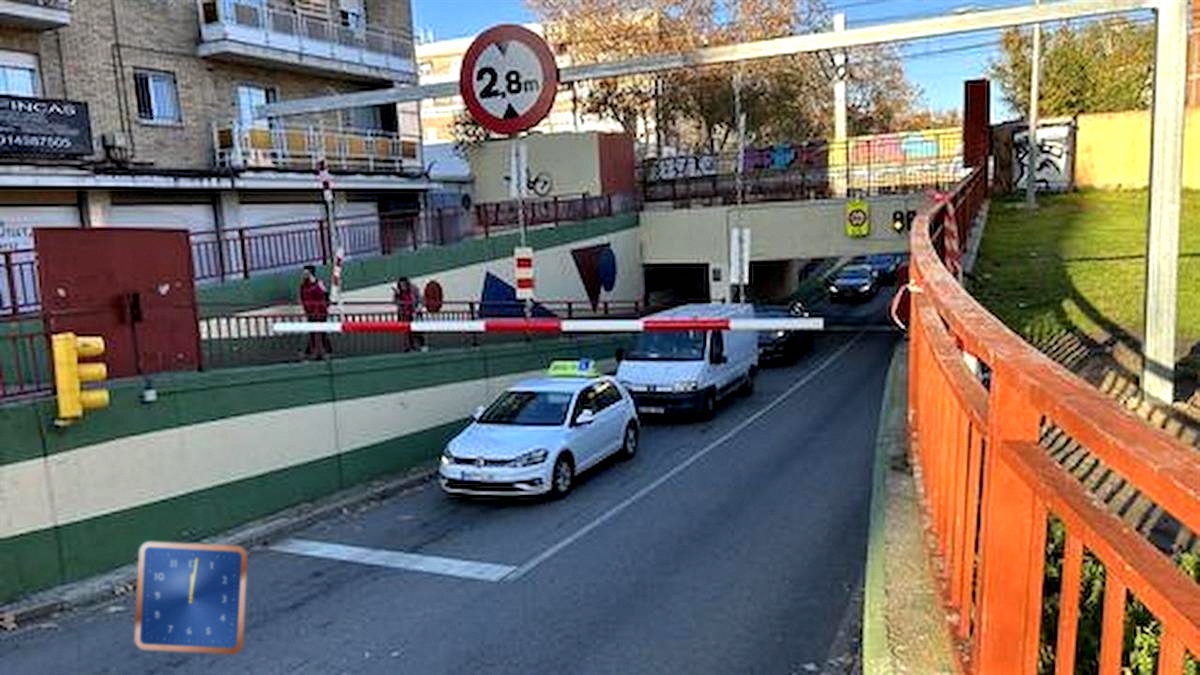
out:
12 h 01 min
